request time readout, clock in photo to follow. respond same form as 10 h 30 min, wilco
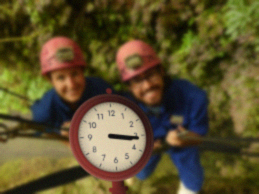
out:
3 h 16 min
